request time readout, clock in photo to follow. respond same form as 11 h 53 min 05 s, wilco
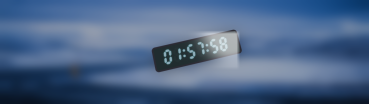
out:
1 h 57 min 58 s
